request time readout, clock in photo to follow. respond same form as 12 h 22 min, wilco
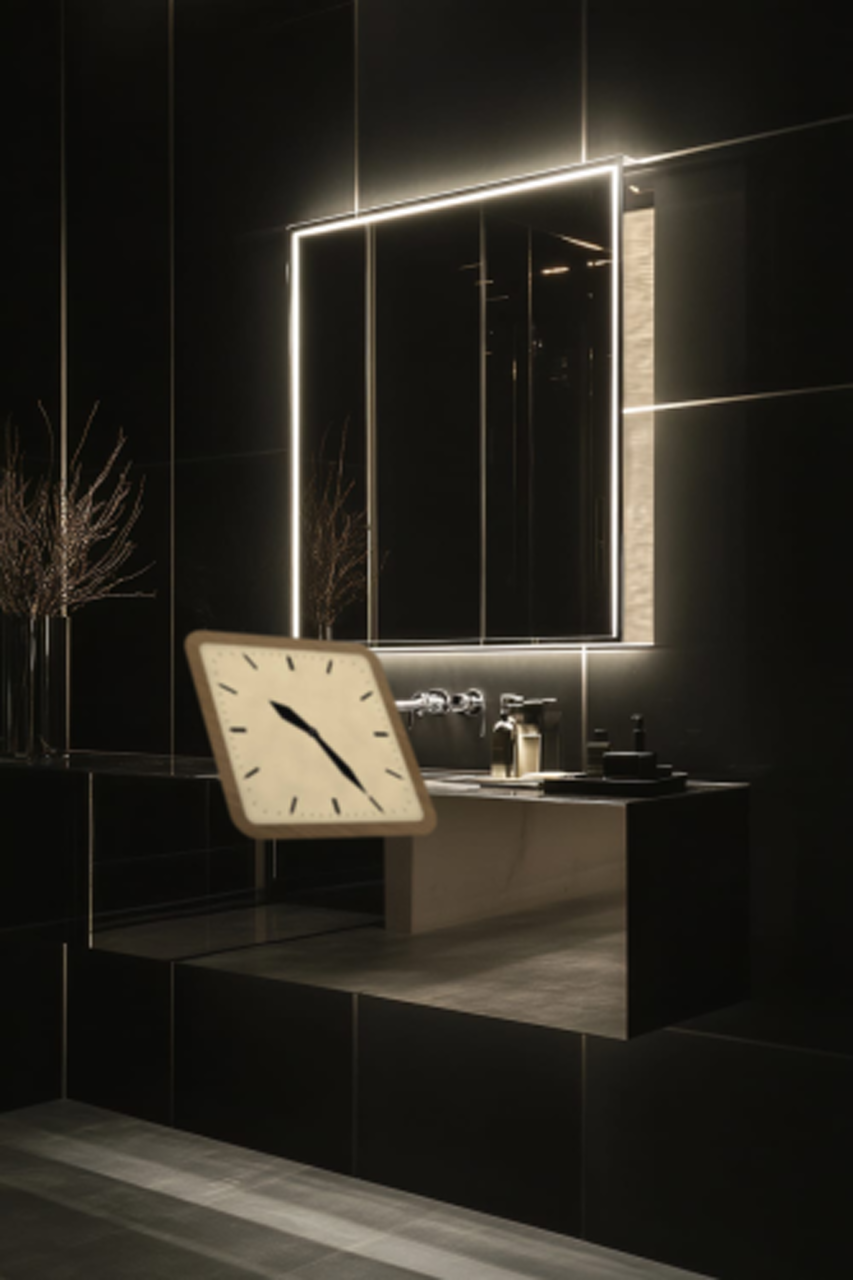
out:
10 h 25 min
